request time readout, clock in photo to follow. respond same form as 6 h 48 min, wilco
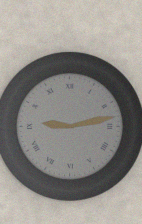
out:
9 h 13 min
